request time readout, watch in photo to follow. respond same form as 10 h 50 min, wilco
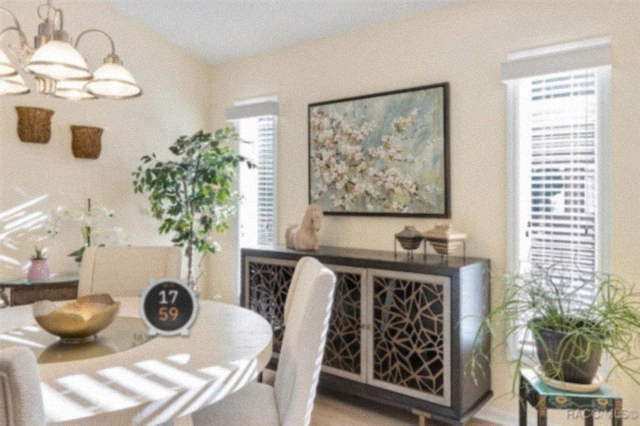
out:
17 h 59 min
